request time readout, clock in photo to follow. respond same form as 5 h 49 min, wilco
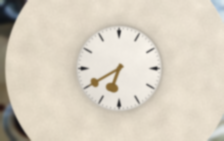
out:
6 h 40 min
